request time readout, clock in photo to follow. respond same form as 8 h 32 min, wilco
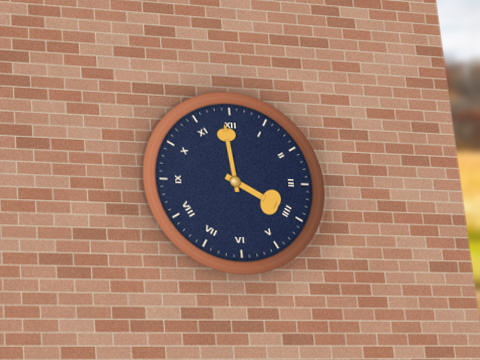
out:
3 h 59 min
